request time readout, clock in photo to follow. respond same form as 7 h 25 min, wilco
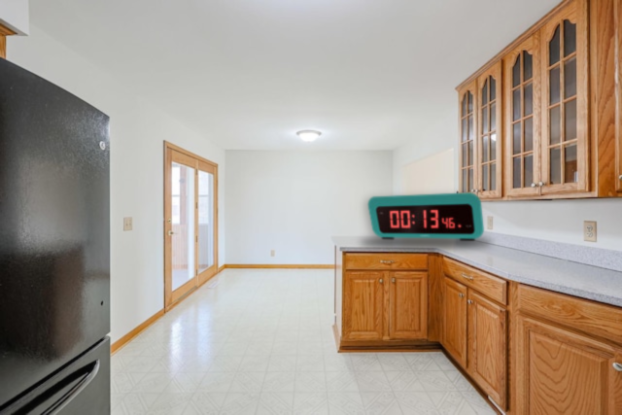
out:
0 h 13 min
